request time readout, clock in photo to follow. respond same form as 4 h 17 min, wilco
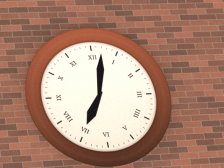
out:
7 h 02 min
